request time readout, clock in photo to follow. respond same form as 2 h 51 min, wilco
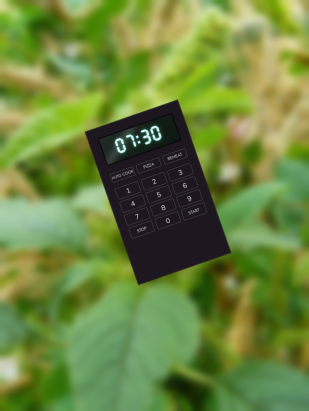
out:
7 h 30 min
